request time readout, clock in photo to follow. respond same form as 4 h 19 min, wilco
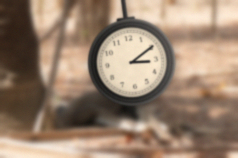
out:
3 h 10 min
